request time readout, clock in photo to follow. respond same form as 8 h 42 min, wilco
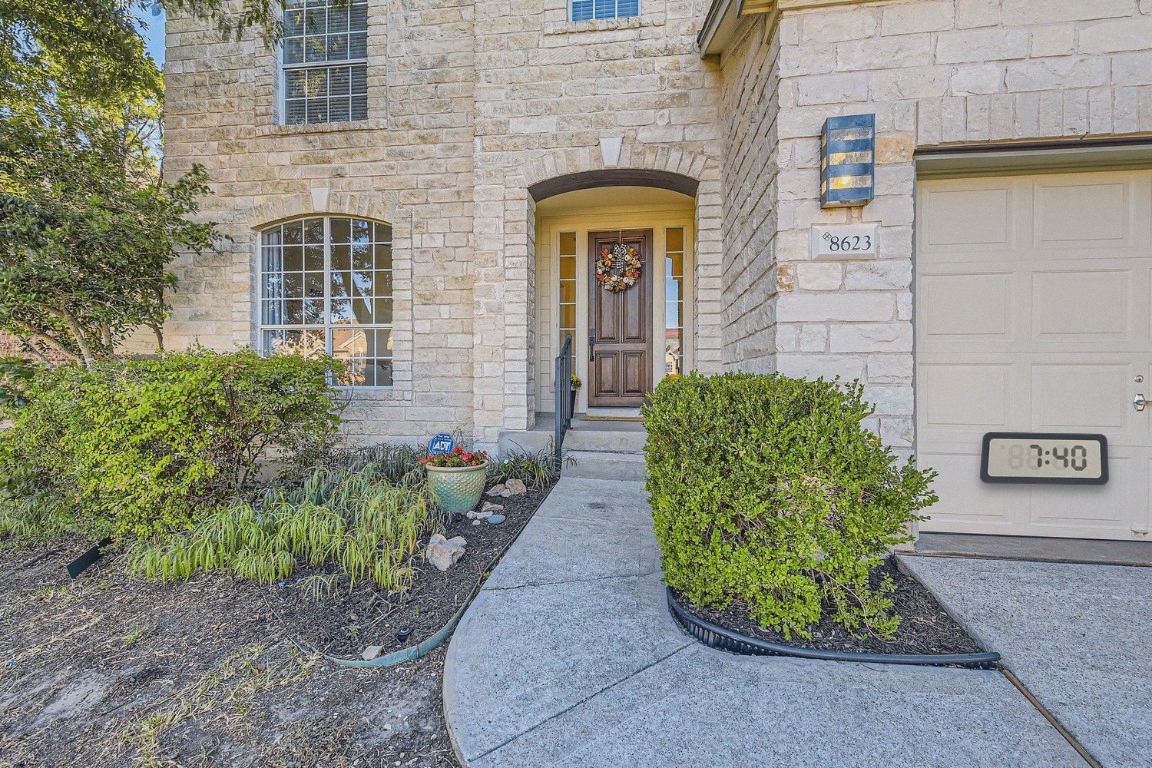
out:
7 h 40 min
